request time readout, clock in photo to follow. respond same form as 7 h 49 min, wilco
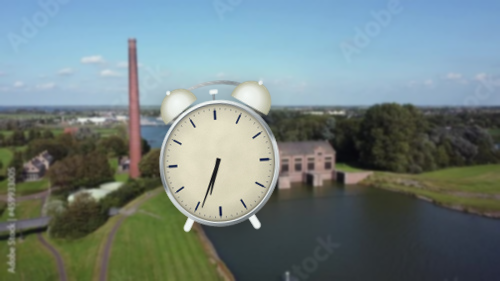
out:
6 h 34 min
